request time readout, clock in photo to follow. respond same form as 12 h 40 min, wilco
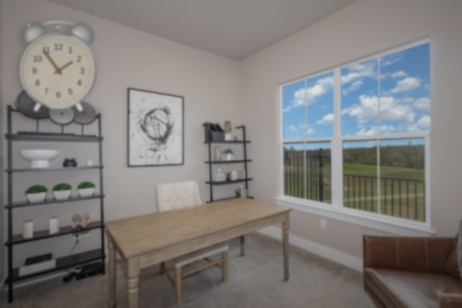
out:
1 h 54 min
